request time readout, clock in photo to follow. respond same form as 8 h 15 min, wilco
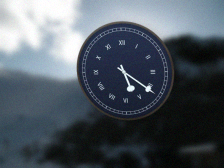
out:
5 h 21 min
